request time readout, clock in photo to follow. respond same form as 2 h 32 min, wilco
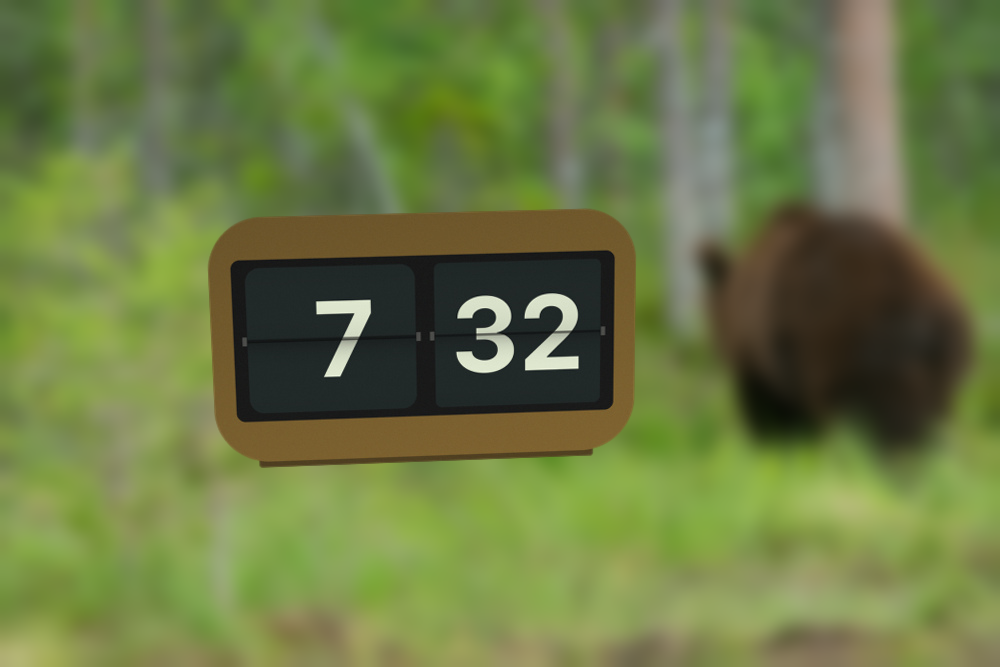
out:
7 h 32 min
